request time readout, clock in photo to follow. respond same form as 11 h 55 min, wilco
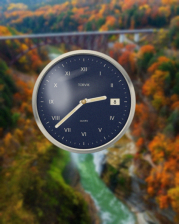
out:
2 h 38 min
